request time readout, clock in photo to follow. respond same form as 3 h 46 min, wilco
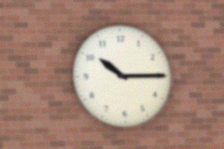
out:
10 h 15 min
